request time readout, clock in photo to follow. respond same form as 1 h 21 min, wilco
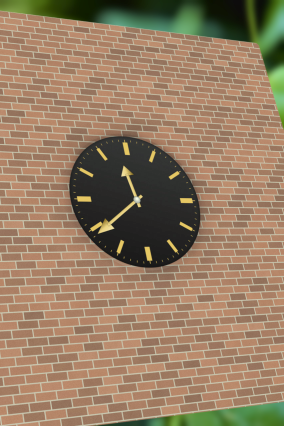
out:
11 h 39 min
